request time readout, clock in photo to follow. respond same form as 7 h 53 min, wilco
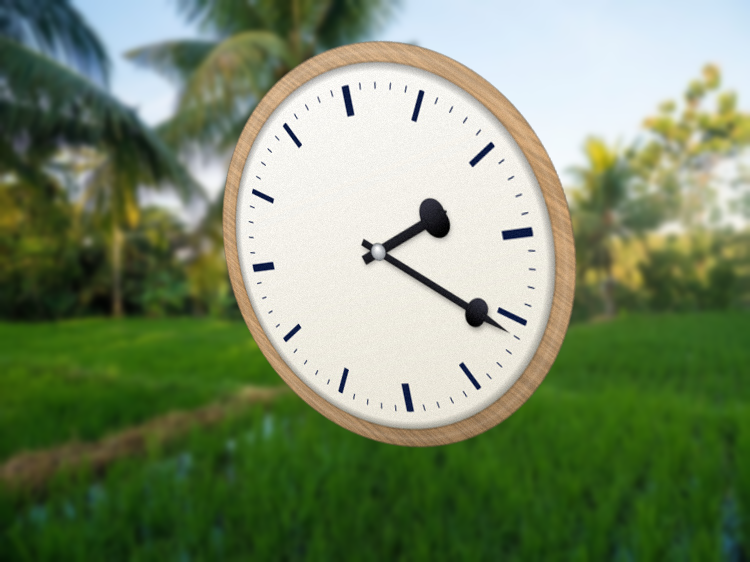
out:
2 h 21 min
